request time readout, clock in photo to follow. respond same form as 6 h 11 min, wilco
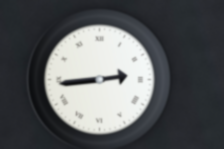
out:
2 h 44 min
